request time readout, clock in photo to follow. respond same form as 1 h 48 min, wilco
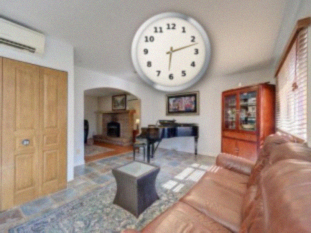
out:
6 h 12 min
